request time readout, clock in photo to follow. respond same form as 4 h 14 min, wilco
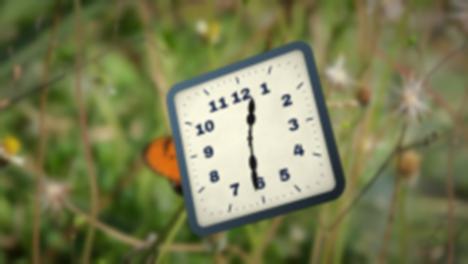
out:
12 h 31 min
